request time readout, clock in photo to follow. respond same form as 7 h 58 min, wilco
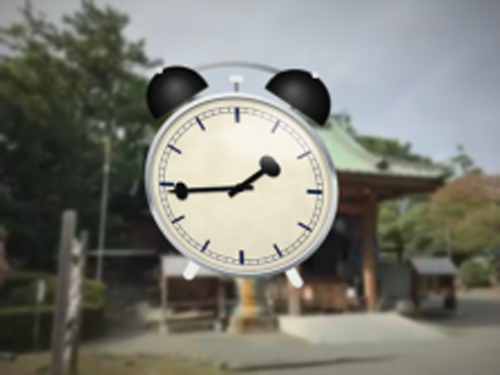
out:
1 h 44 min
